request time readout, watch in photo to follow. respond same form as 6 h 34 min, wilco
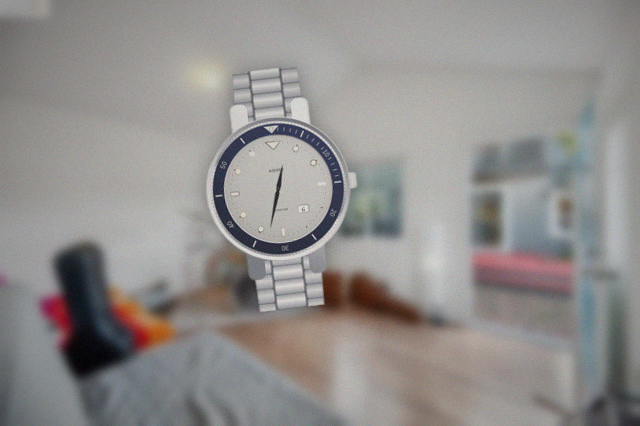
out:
12 h 33 min
